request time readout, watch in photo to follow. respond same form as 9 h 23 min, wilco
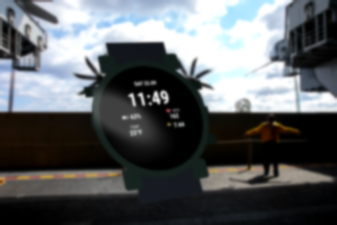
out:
11 h 49 min
